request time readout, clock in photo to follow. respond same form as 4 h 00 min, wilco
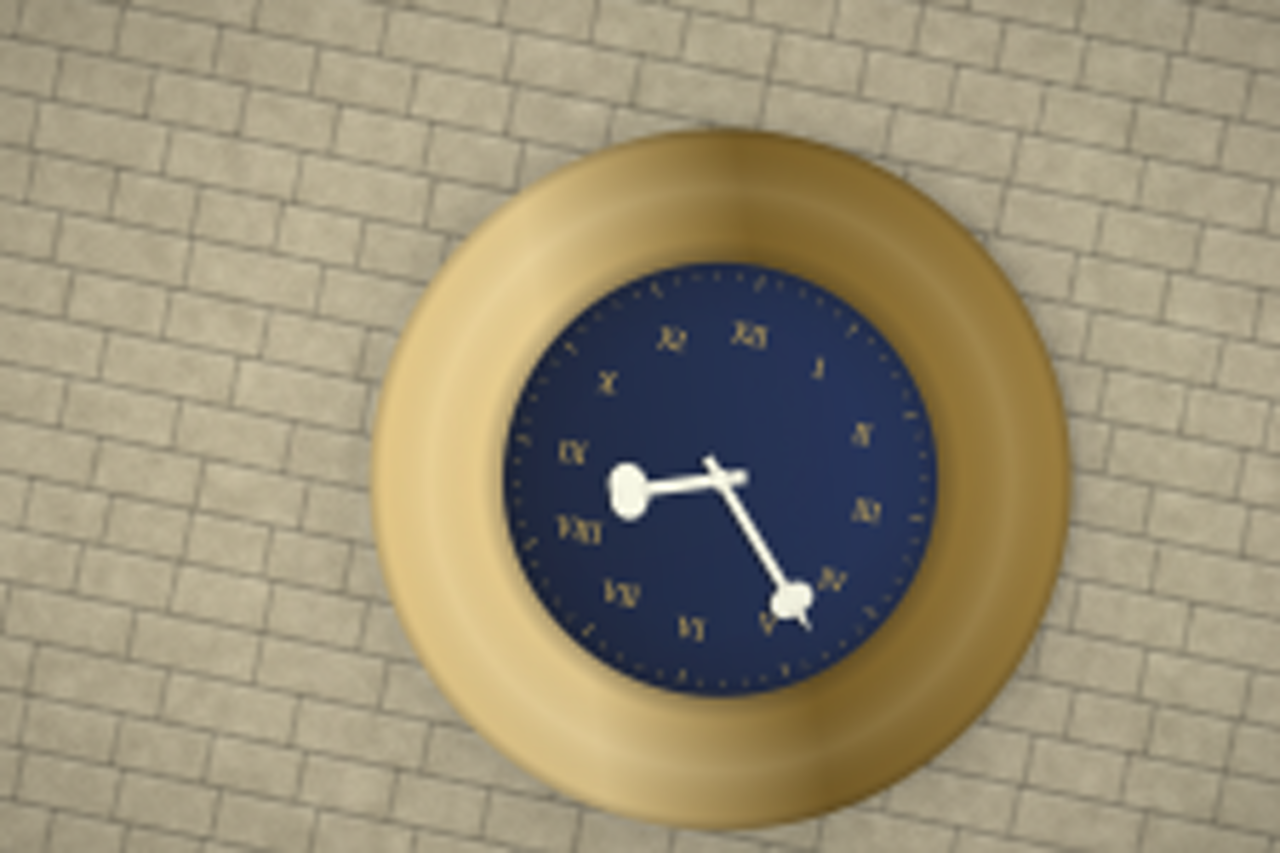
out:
8 h 23 min
